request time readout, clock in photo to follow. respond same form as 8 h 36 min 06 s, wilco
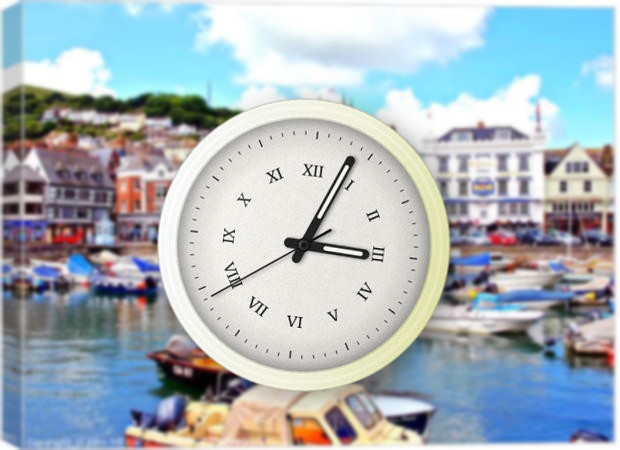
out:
3 h 03 min 39 s
